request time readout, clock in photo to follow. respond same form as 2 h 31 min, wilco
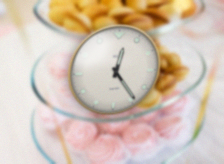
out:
12 h 24 min
